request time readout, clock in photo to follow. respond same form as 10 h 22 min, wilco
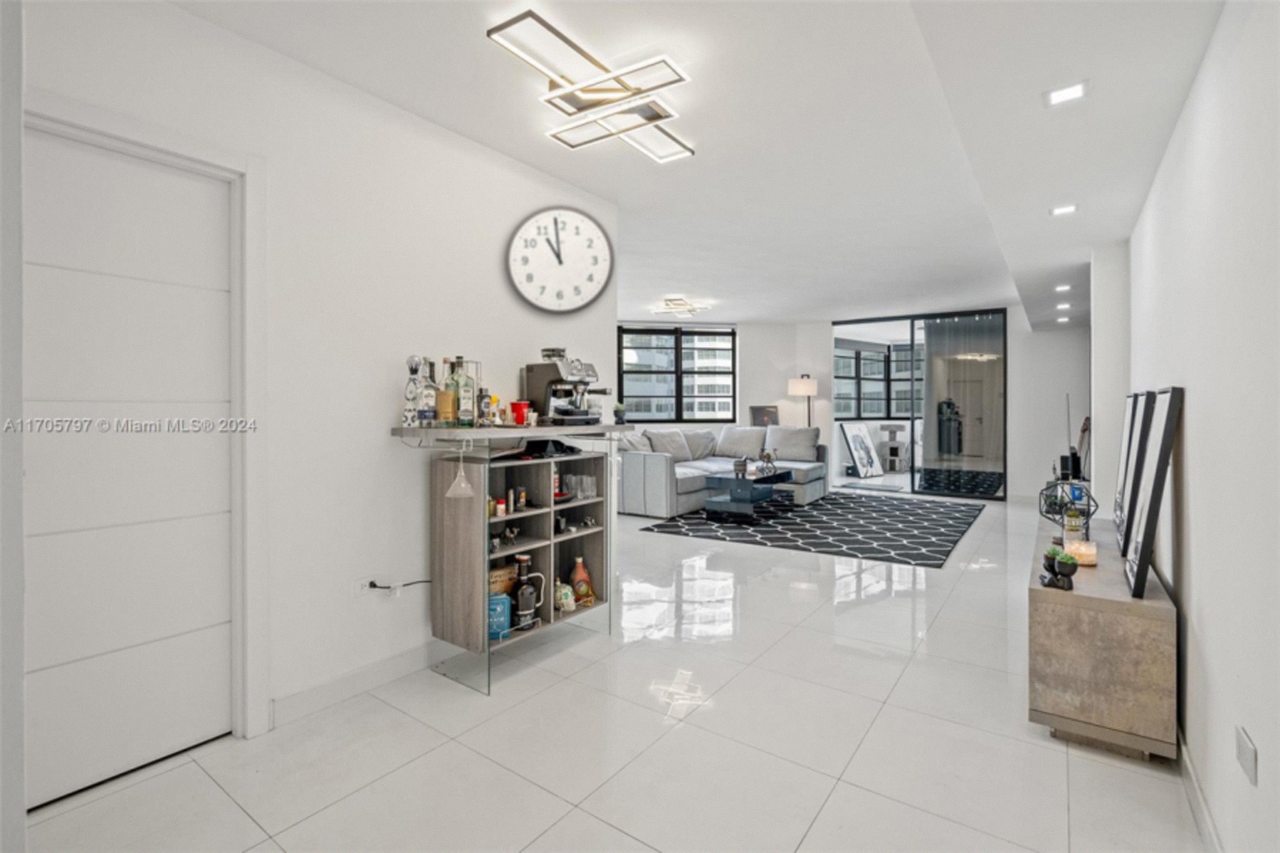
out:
10 h 59 min
